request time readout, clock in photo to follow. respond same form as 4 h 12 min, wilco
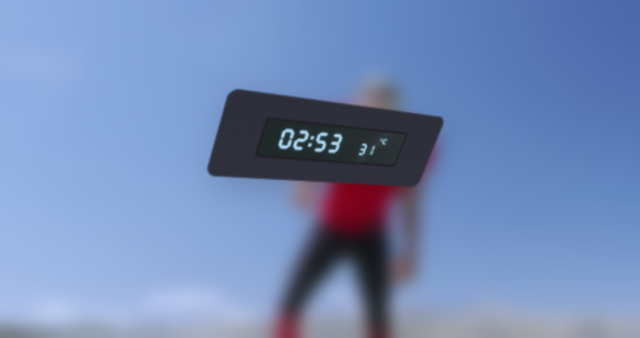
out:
2 h 53 min
